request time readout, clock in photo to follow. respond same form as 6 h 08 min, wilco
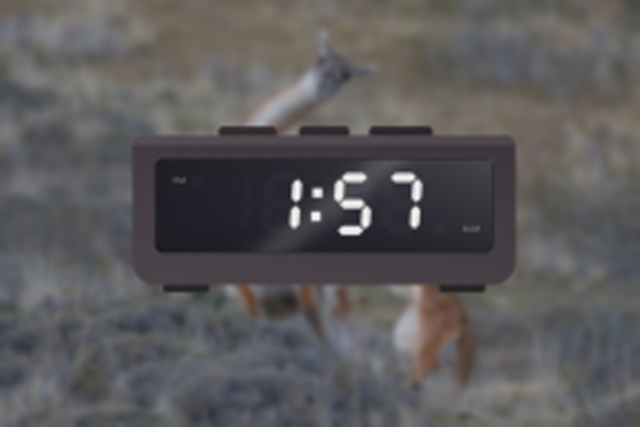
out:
1 h 57 min
